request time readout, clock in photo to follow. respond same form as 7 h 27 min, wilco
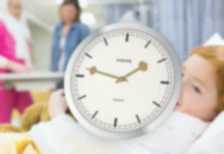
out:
1 h 47 min
